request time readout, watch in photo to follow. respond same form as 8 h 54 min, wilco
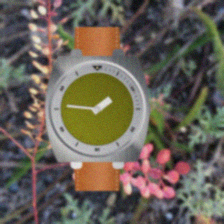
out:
1 h 46 min
